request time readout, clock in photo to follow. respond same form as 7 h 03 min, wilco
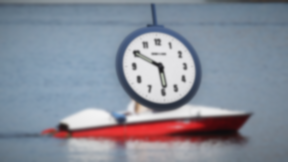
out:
5 h 50 min
